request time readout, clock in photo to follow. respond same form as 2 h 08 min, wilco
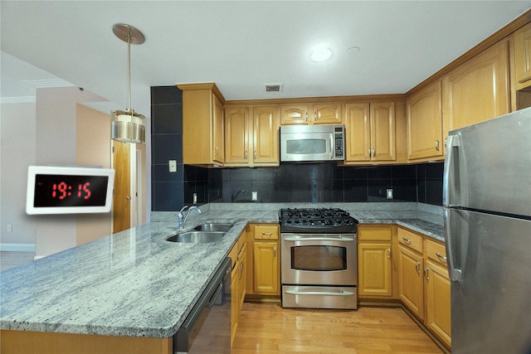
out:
19 h 15 min
